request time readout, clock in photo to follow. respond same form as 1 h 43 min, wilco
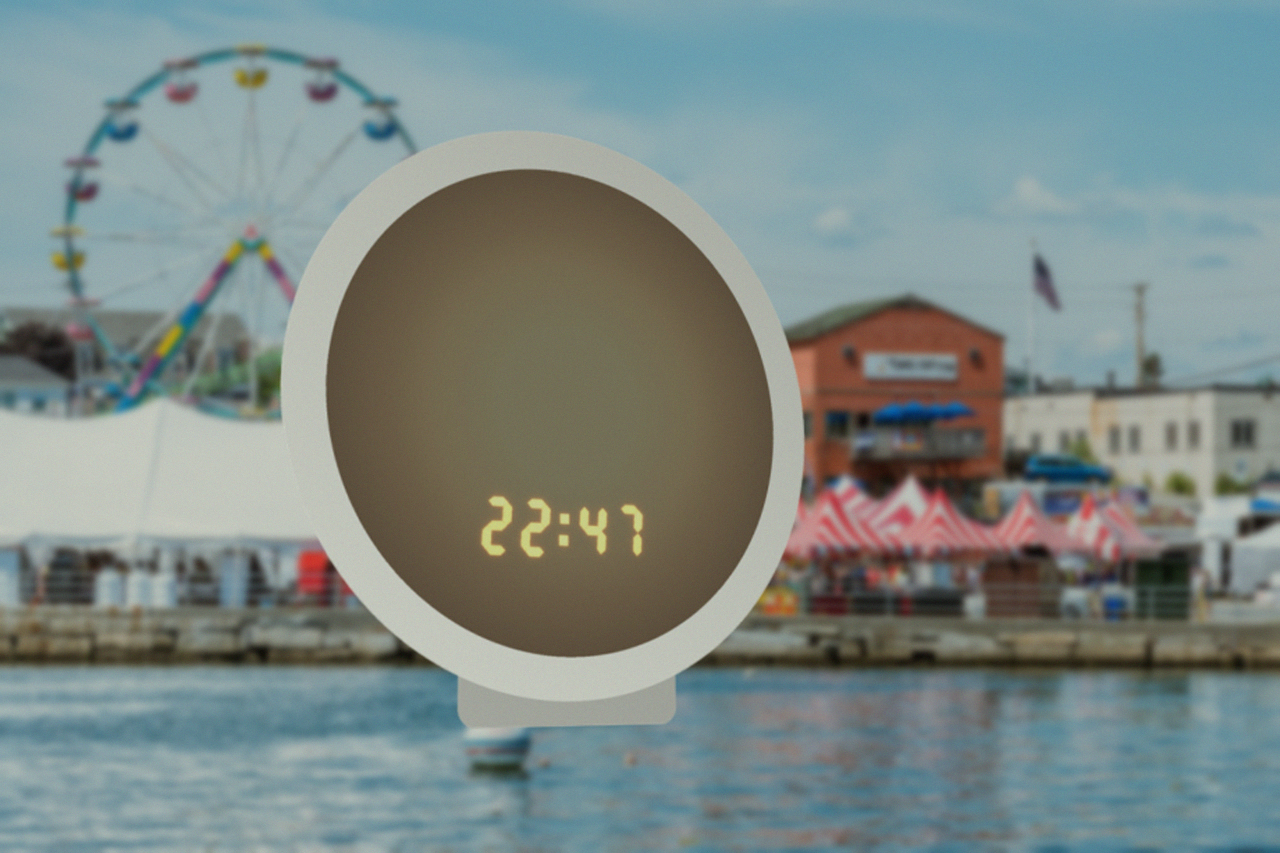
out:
22 h 47 min
